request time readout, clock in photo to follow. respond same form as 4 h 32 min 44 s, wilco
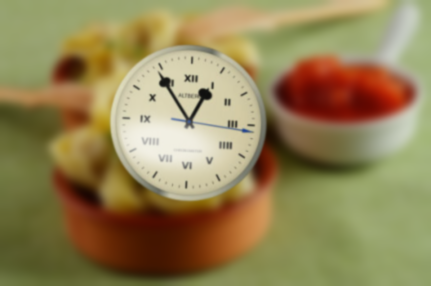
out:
12 h 54 min 16 s
